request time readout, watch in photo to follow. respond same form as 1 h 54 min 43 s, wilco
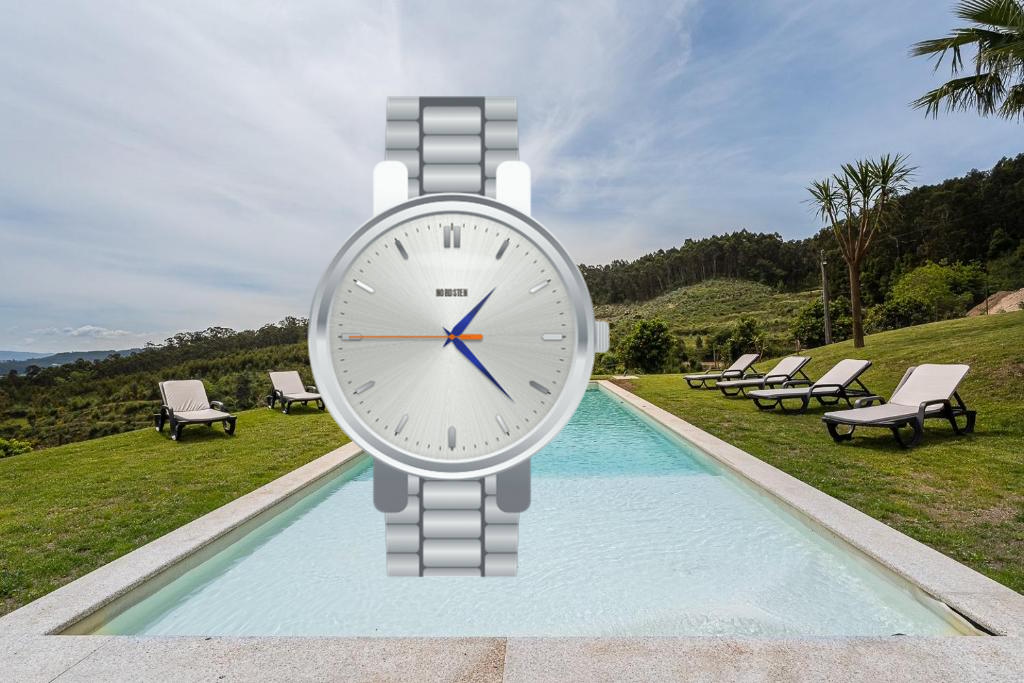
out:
1 h 22 min 45 s
